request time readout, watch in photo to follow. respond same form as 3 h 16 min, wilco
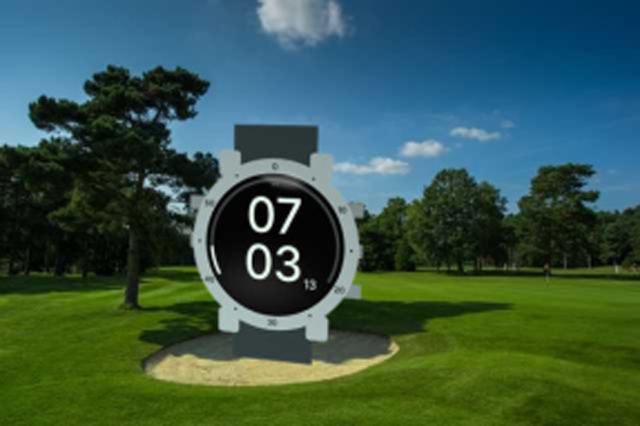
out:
7 h 03 min
